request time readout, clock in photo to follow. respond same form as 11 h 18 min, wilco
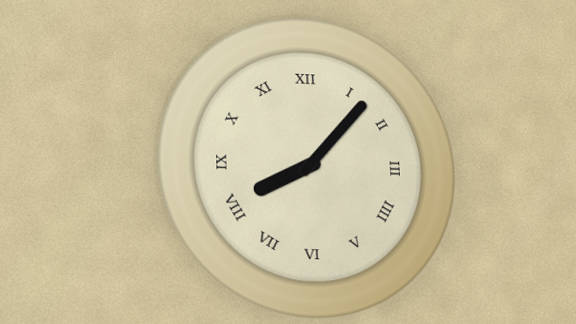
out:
8 h 07 min
